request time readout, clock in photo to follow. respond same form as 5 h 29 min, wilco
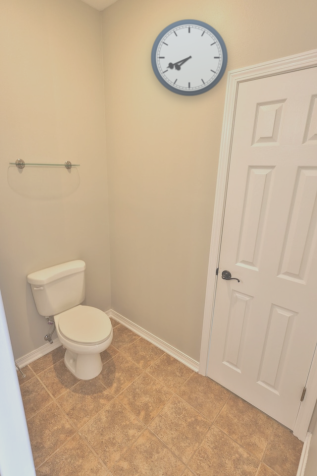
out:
7 h 41 min
